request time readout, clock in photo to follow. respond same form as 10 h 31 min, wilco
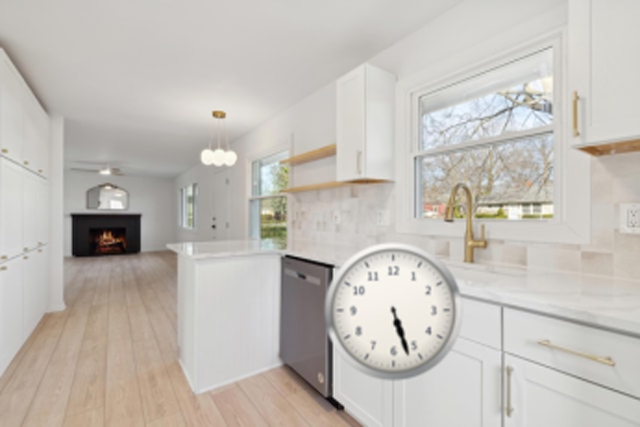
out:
5 h 27 min
